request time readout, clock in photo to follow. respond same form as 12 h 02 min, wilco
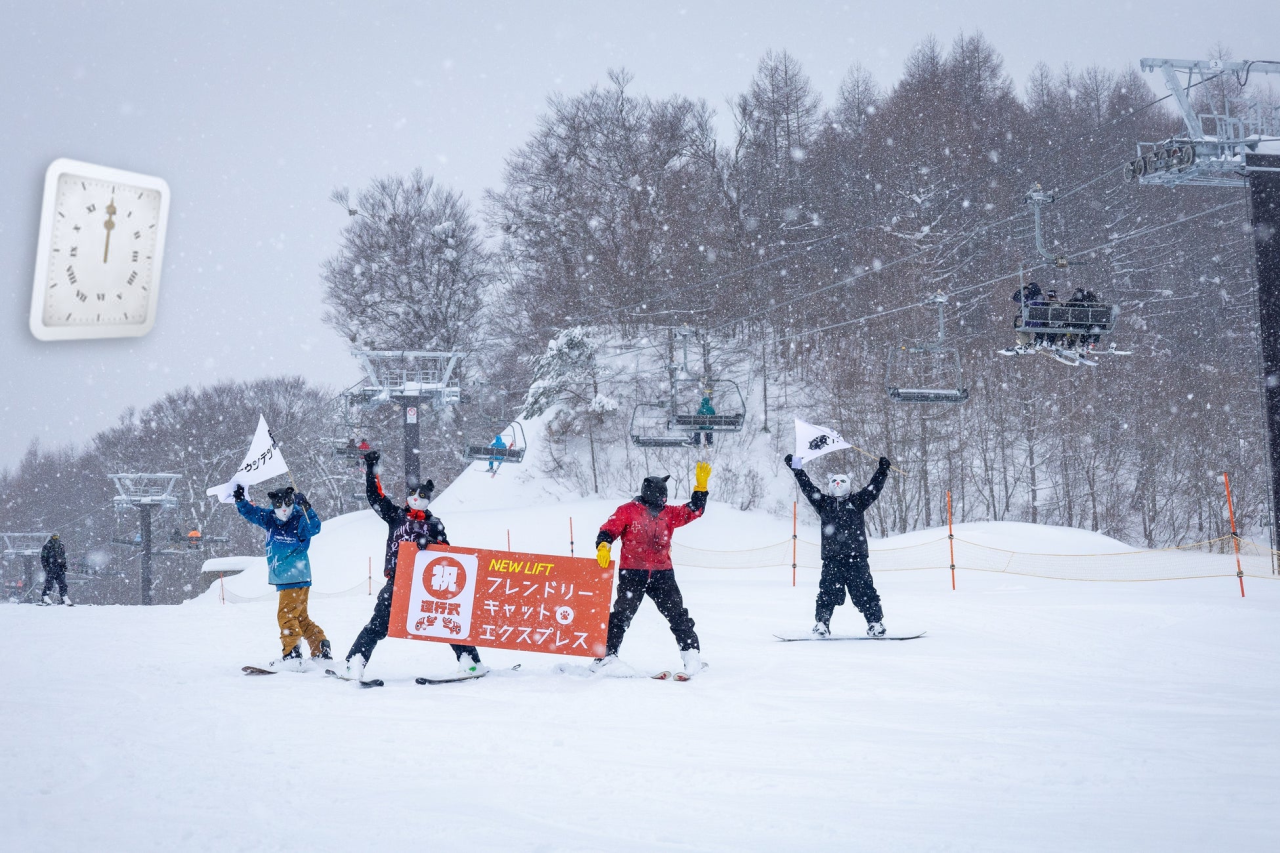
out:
12 h 00 min
